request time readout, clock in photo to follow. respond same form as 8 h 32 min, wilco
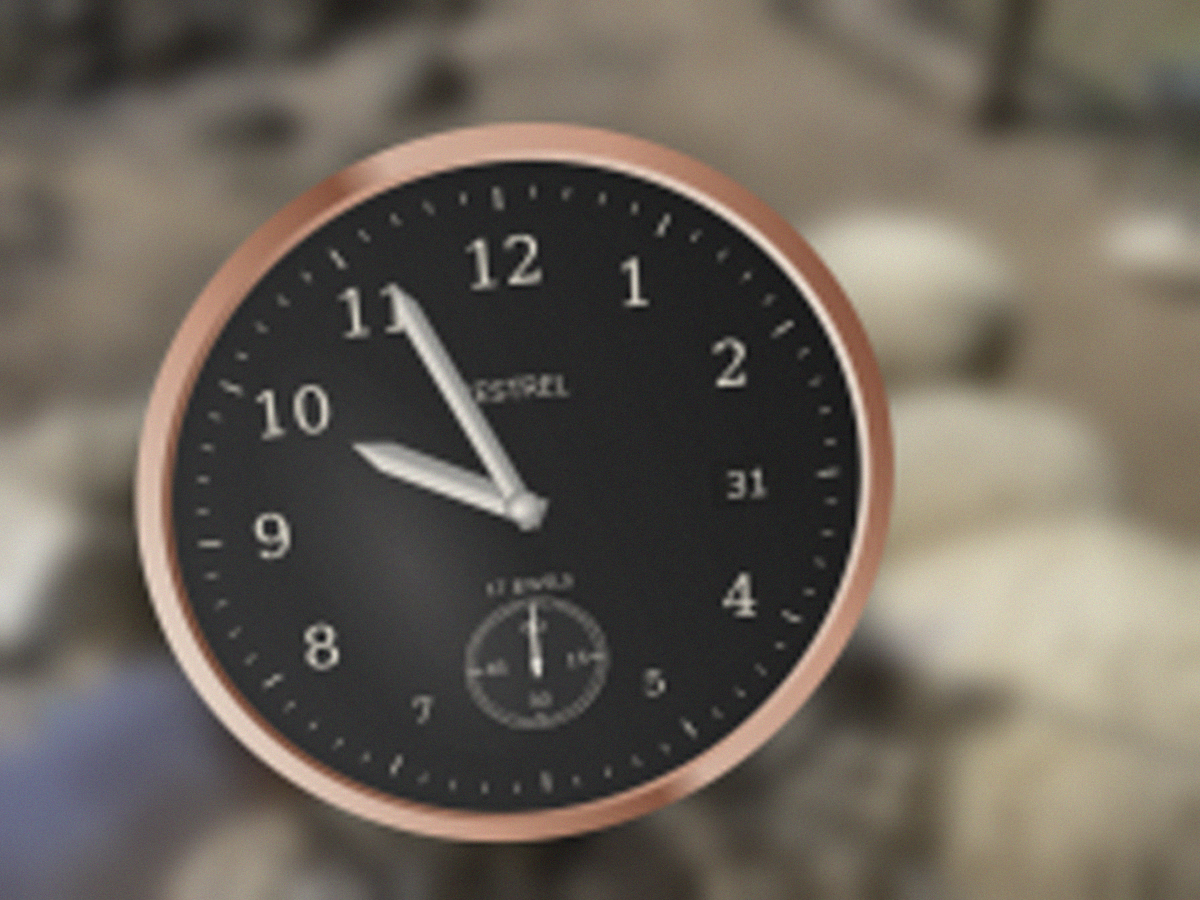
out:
9 h 56 min
